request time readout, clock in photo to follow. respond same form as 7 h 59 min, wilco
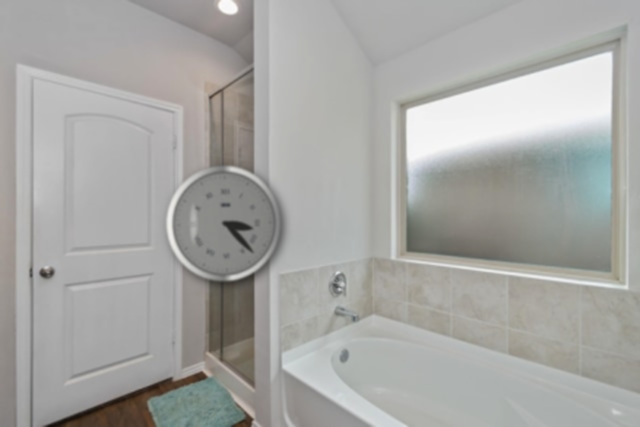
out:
3 h 23 min
